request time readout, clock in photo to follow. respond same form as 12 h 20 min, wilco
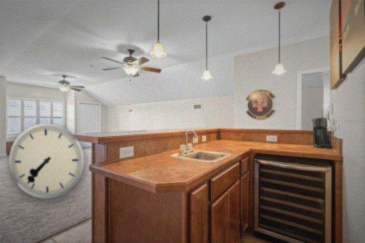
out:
7 h 37 min
